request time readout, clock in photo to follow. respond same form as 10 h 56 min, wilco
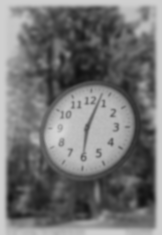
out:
6 h 03 min
